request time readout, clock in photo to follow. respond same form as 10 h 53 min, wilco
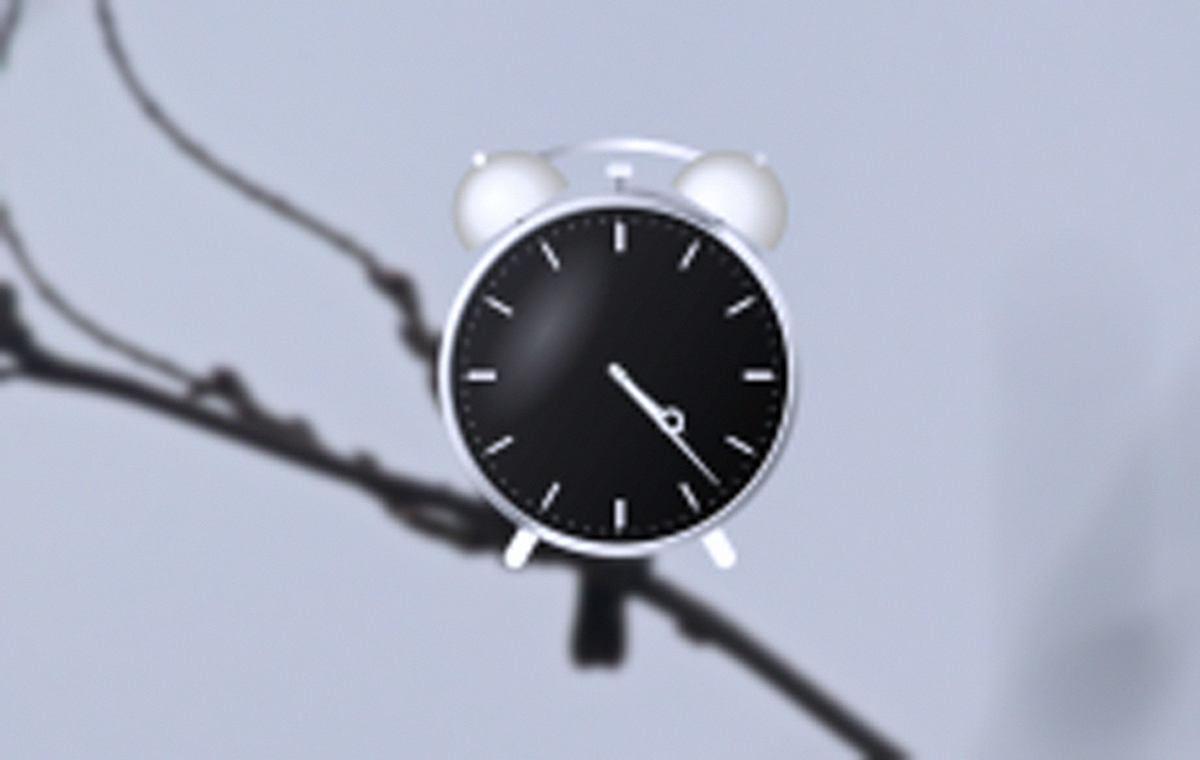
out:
4 h 23 min
